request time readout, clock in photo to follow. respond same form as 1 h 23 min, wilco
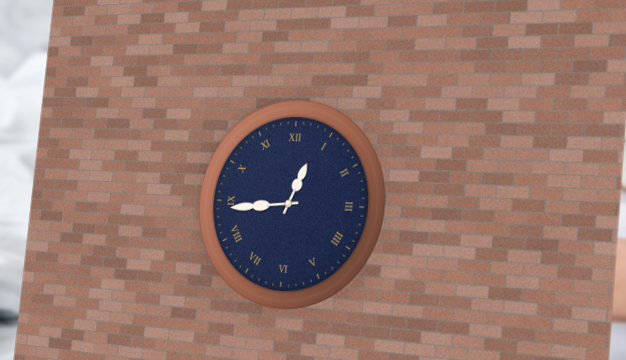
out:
12 h 44 min
